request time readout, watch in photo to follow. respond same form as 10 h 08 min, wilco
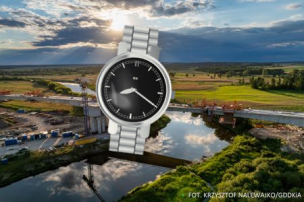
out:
8 h 20 min
